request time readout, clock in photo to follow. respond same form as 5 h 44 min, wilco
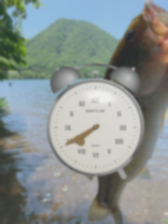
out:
7 h 40 min
